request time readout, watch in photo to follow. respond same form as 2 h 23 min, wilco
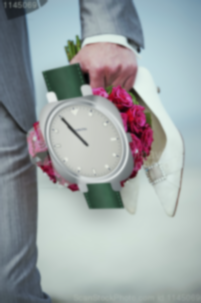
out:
10 h 55 min
